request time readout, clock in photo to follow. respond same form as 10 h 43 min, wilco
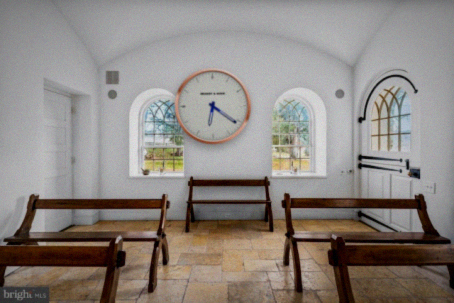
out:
6 h 21 min
